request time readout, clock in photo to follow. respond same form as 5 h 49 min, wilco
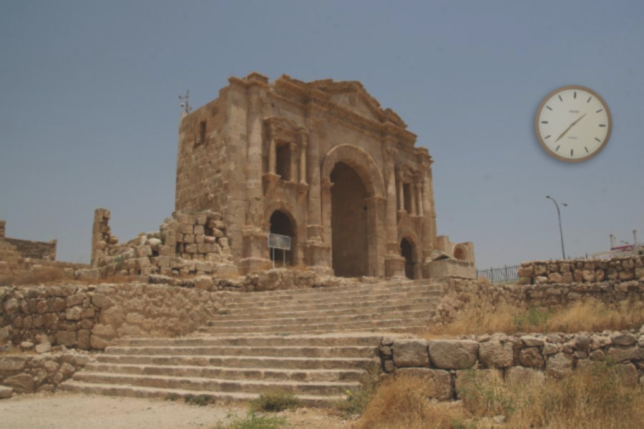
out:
1 h 37 min
